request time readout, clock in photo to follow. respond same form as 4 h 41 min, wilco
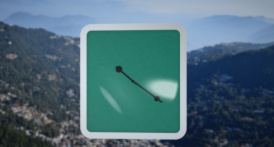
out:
10 h 21 min
